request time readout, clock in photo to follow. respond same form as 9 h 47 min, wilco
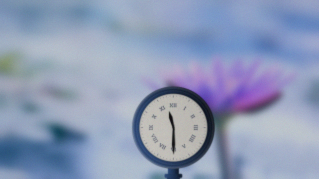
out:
11 h 30 min
